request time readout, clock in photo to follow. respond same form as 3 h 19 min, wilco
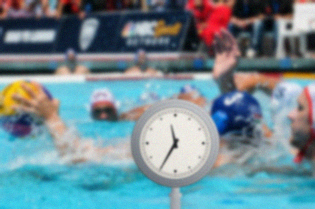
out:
11 h 35 min
